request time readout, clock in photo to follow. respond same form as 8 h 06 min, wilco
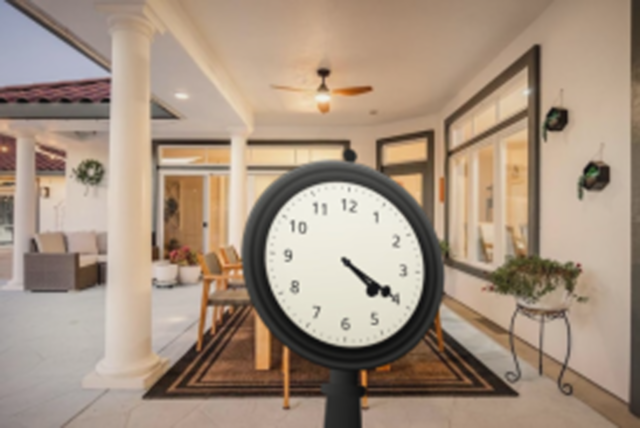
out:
4 h 20 min
